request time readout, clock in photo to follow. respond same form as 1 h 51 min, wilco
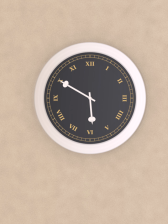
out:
5 h 50 min
